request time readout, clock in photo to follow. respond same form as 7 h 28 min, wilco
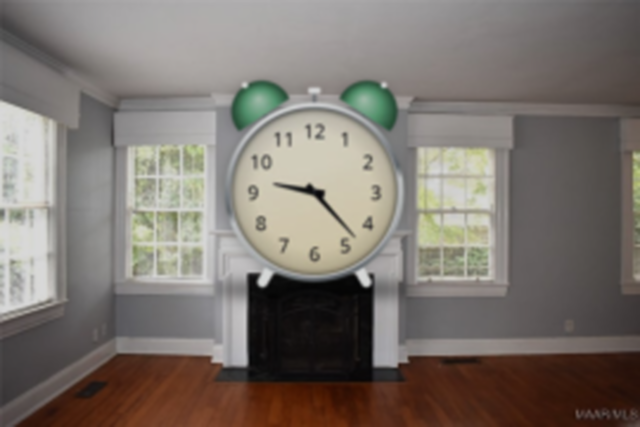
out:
9 h 23 min
